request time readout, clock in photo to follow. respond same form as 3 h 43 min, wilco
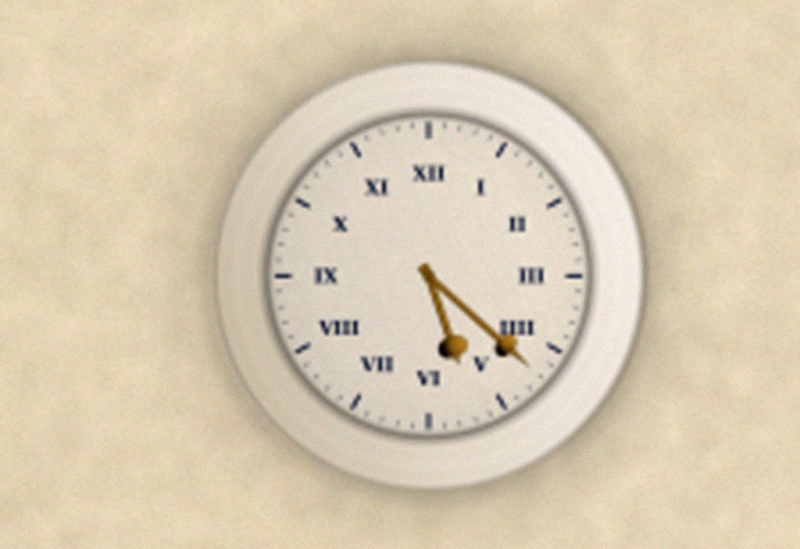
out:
5 h 22 min
